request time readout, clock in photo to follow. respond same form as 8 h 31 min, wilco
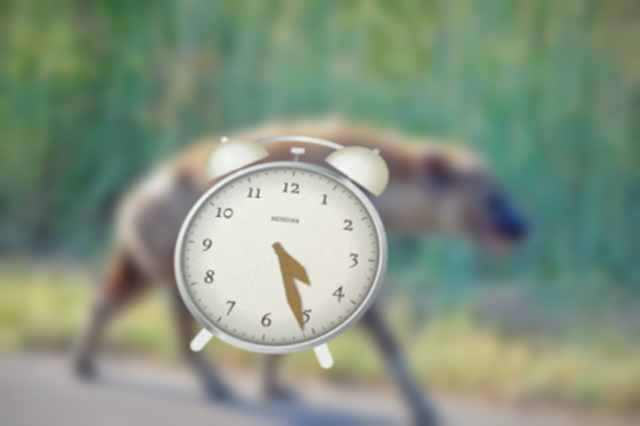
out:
4 h 26 min
